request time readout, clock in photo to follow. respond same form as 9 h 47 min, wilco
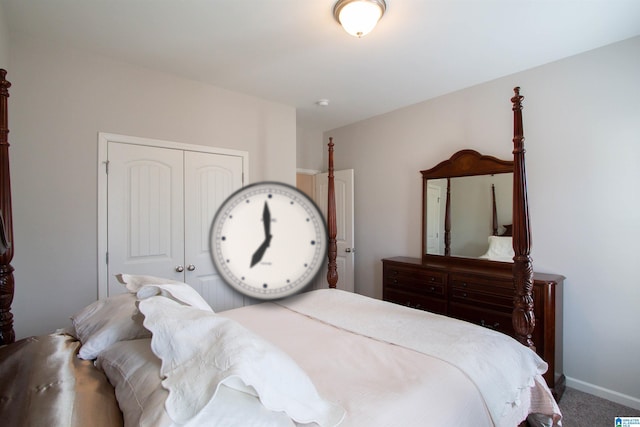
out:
6 h 59 min
